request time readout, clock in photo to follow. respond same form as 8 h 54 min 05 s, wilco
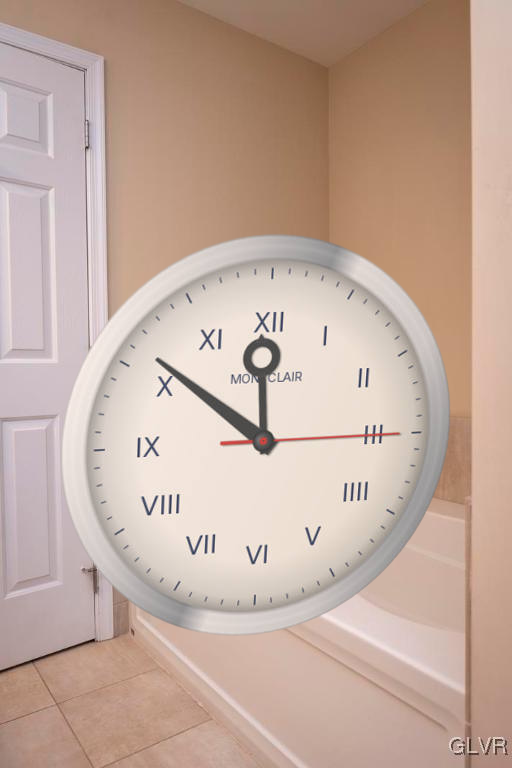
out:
11 h 51 min 15 s
